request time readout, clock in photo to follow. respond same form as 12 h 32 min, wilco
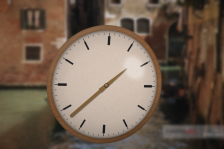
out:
1 h 38 min
